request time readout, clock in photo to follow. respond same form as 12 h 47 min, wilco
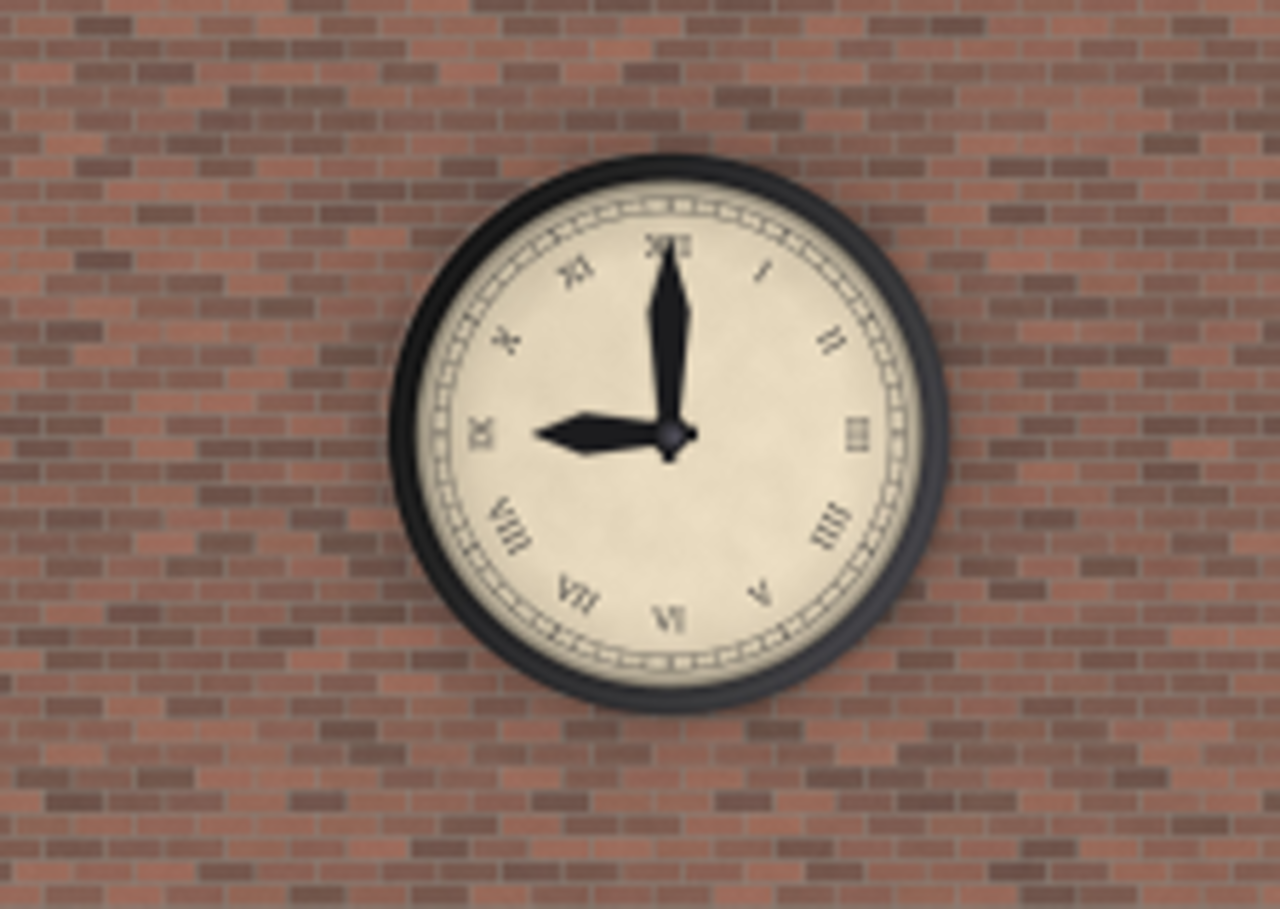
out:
9 h 00 min
